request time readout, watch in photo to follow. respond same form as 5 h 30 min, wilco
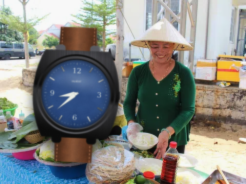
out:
8 h 38 min
